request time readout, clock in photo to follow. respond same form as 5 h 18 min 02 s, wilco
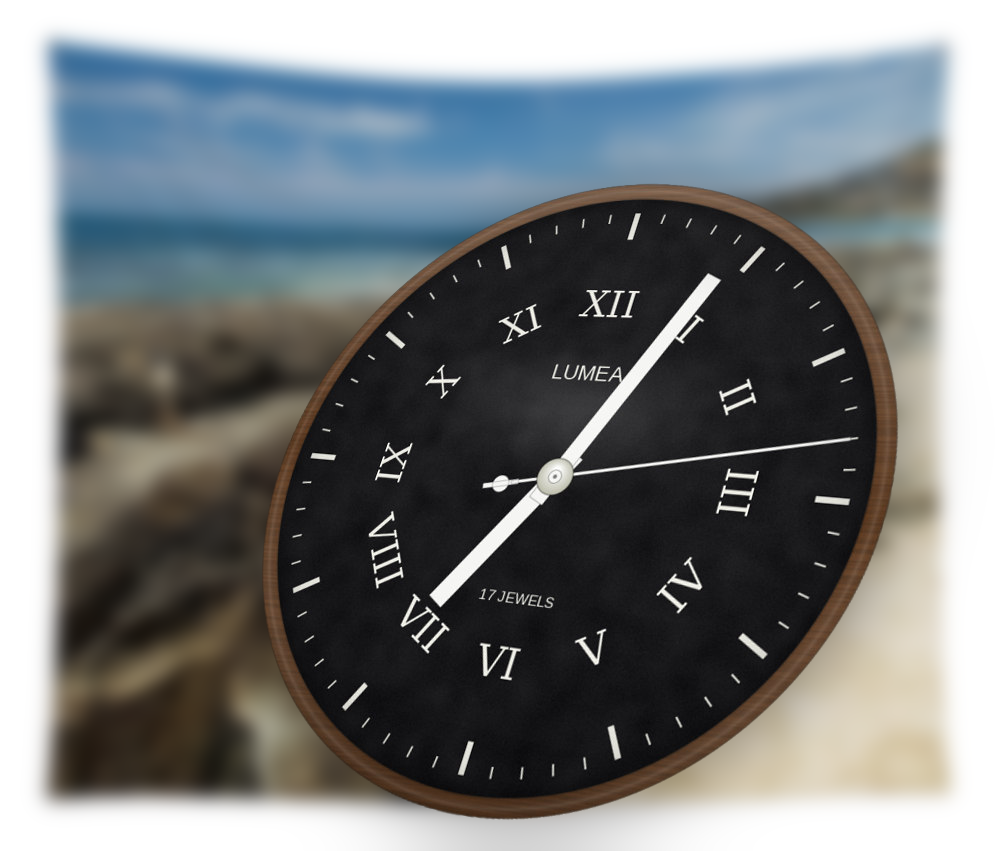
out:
7 h 04 min 13 s
